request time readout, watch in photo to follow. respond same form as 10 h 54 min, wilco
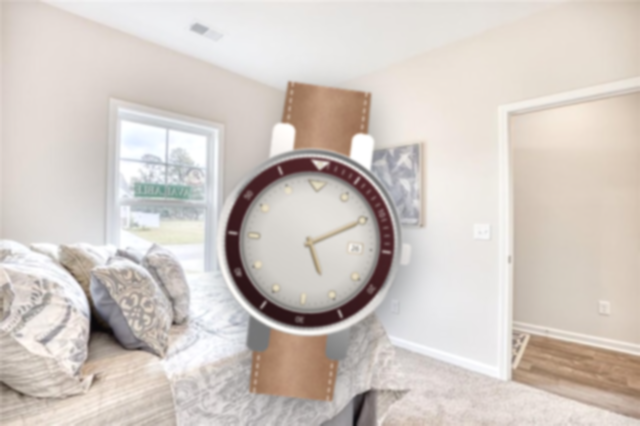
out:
5 h 10 min
